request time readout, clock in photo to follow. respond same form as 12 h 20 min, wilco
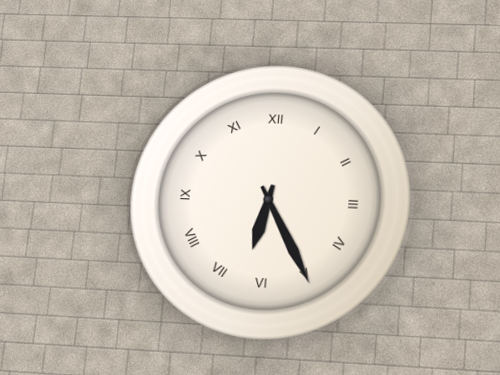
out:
6 h 25 min
